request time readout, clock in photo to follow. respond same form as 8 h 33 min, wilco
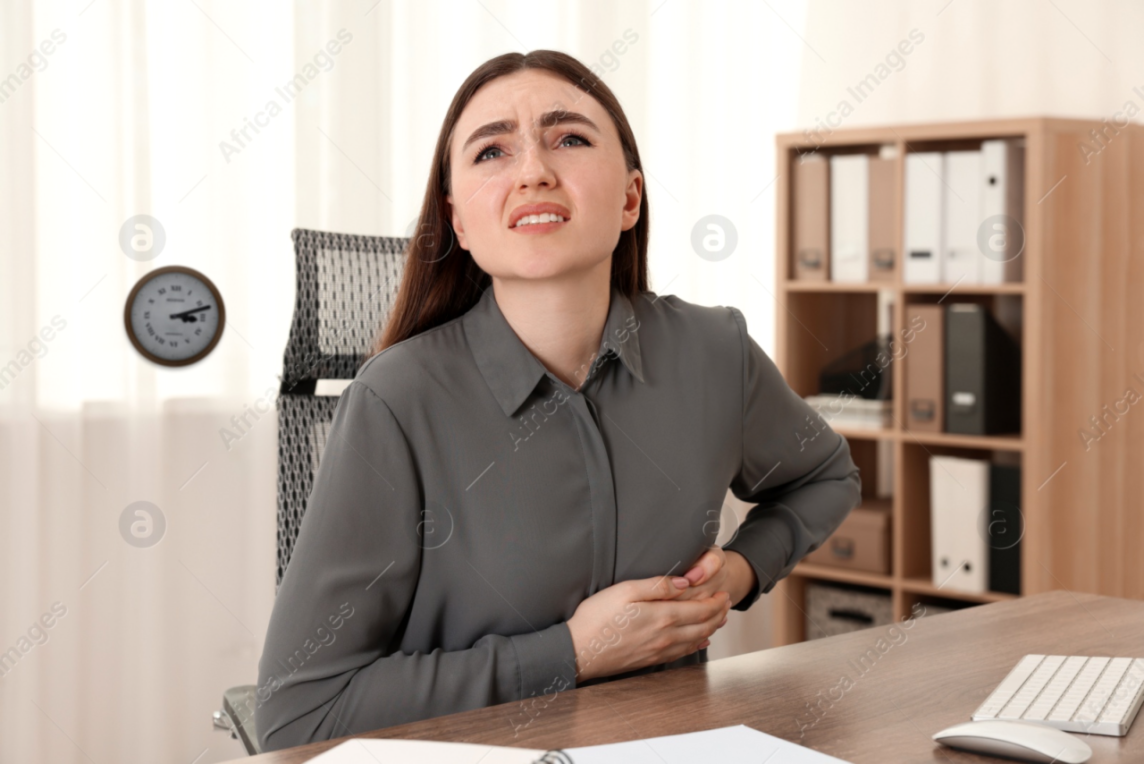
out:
3 h 12 min
